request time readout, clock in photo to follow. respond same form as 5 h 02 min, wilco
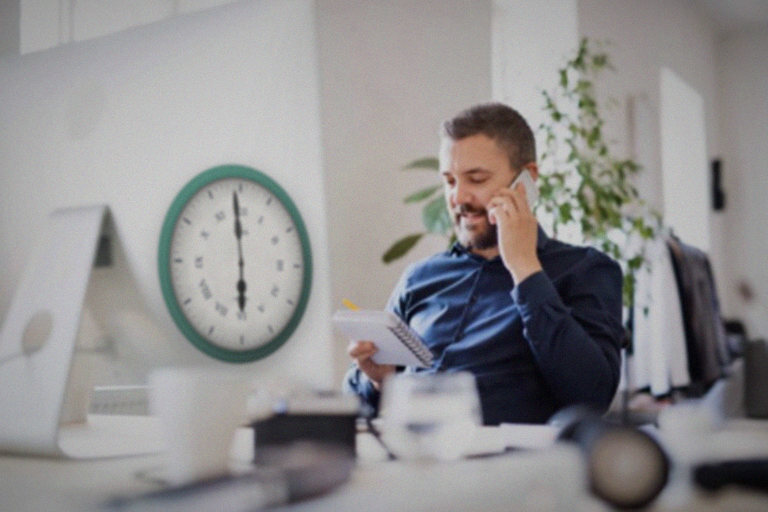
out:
5 h 59 min
